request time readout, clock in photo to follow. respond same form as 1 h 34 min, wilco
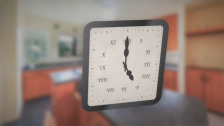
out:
5 h 00 min
